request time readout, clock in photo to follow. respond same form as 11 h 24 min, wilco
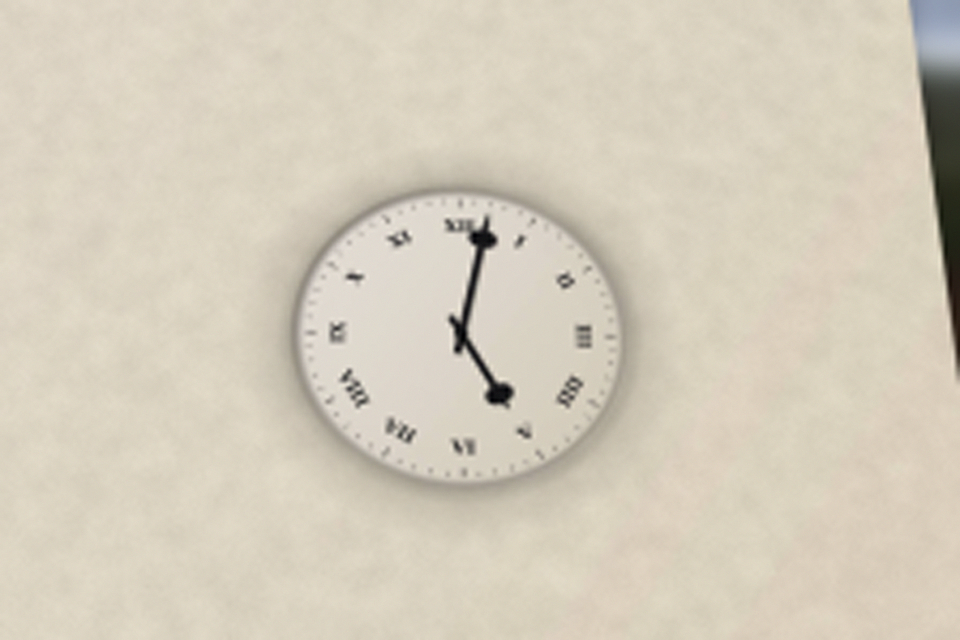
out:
5 h 02 min
